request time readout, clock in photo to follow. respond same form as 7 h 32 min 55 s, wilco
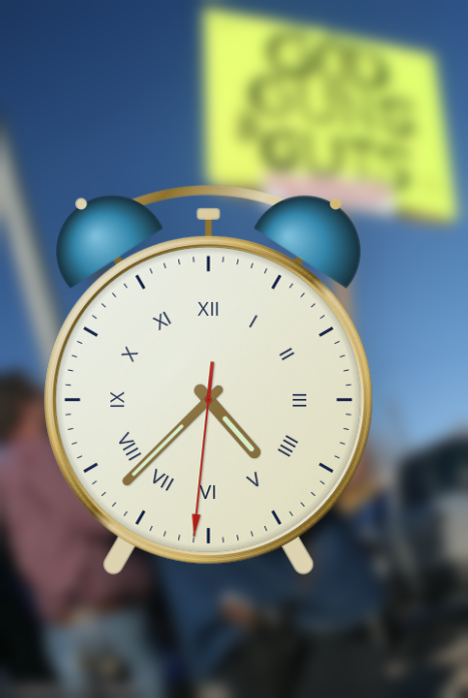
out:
4 h 37 min 31 s
